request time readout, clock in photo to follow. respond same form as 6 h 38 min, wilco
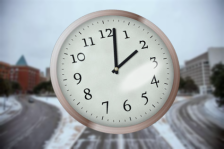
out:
2 h 02 min
